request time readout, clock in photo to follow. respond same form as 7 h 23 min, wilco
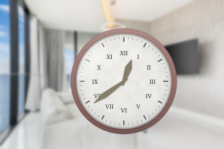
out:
12 h 39 min
